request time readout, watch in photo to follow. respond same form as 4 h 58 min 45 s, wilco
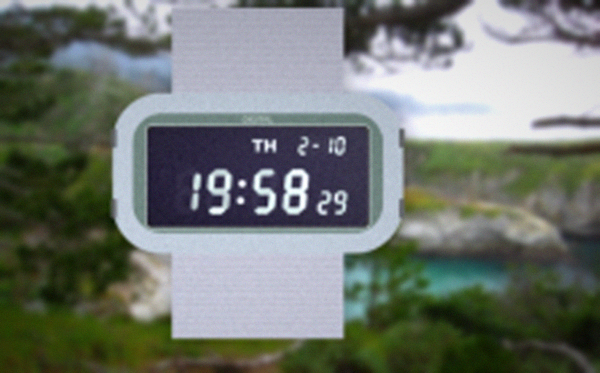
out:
19 h 58 min 29 s
